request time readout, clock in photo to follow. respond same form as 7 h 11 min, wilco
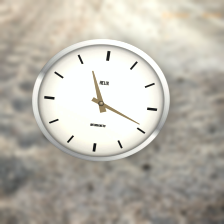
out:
11 h 19 min
